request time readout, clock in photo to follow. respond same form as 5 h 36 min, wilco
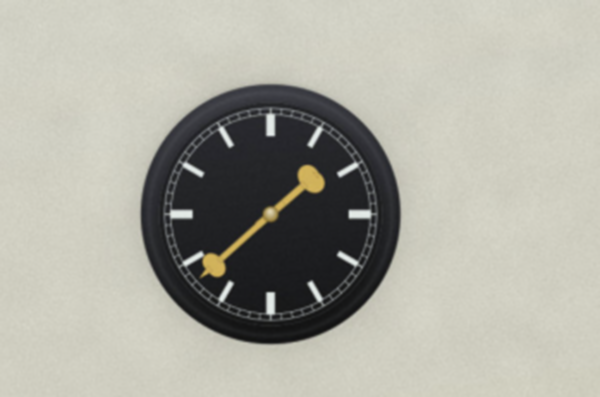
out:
1 h 38 min
